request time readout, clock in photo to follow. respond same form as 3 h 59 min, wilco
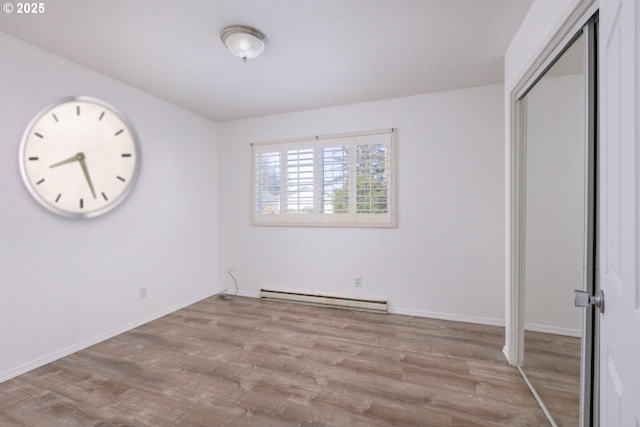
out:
8 h 27 min
